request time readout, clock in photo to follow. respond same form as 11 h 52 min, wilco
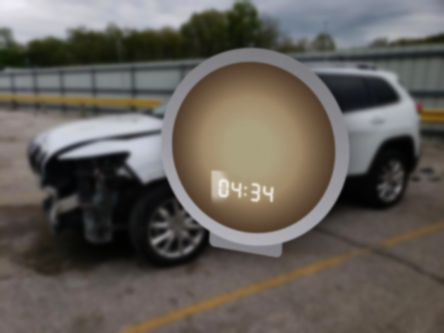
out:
4 h 34 min
